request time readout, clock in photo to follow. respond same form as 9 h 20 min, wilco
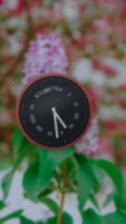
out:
4 h 27 min
